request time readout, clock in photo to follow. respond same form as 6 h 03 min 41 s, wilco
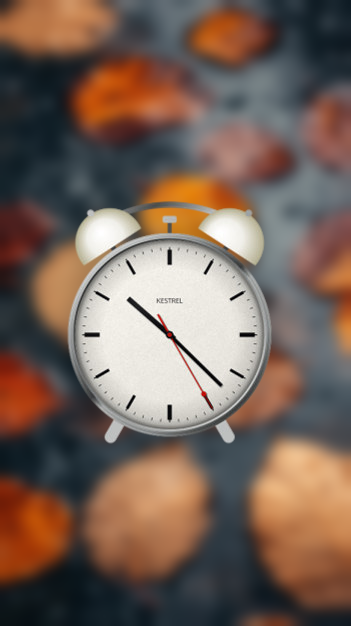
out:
10 h 22 min 25 s
